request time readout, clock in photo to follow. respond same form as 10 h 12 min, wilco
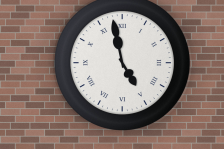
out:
4 h 58 min
